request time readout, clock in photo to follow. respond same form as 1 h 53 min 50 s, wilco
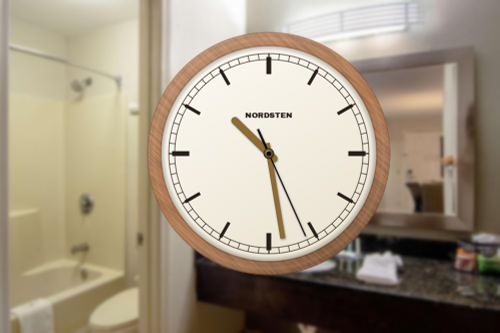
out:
10 h 28 min 26 s
